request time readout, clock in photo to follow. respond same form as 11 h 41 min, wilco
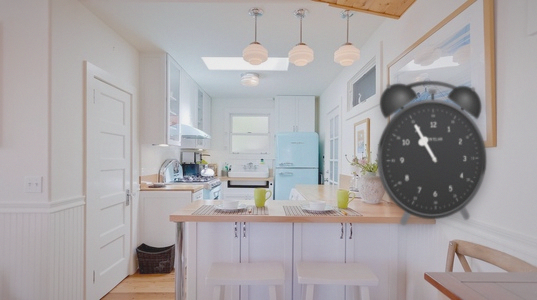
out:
10 h 55 min
